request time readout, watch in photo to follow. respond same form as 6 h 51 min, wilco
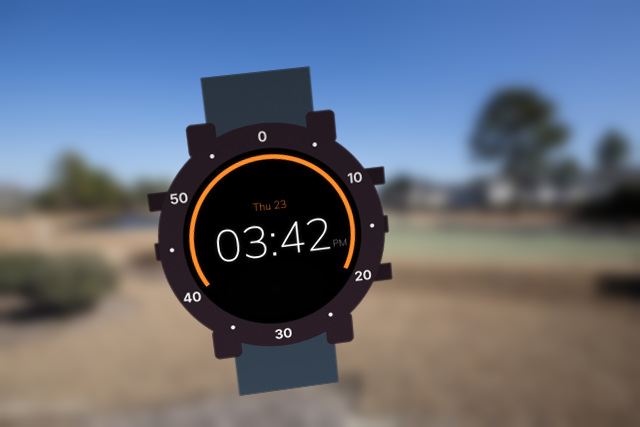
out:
3 h 42 min
